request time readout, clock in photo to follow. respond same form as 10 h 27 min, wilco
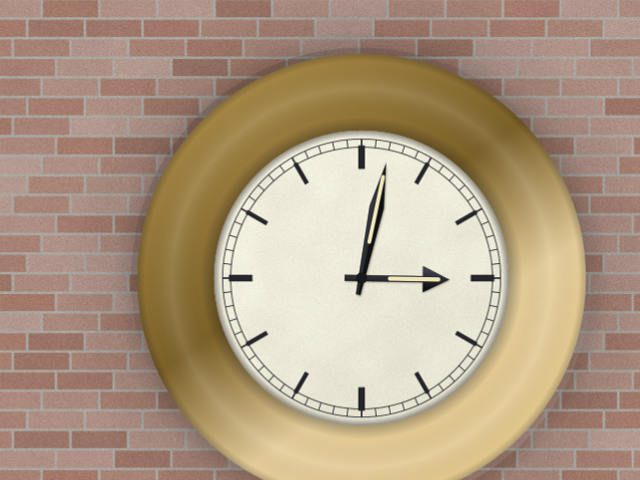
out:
3 h 02 min
